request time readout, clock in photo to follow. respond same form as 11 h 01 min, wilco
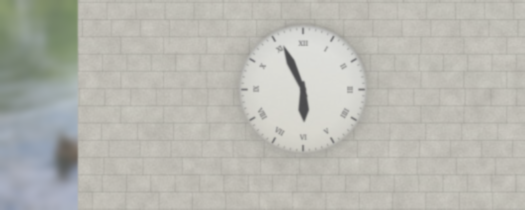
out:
5 h 56 min
